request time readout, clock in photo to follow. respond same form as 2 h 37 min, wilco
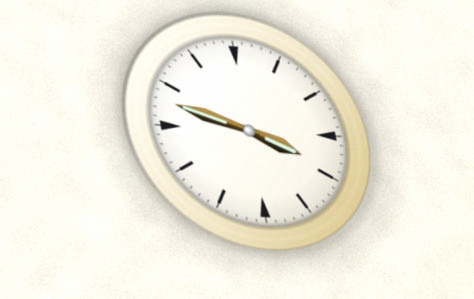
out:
3 h 48 min
